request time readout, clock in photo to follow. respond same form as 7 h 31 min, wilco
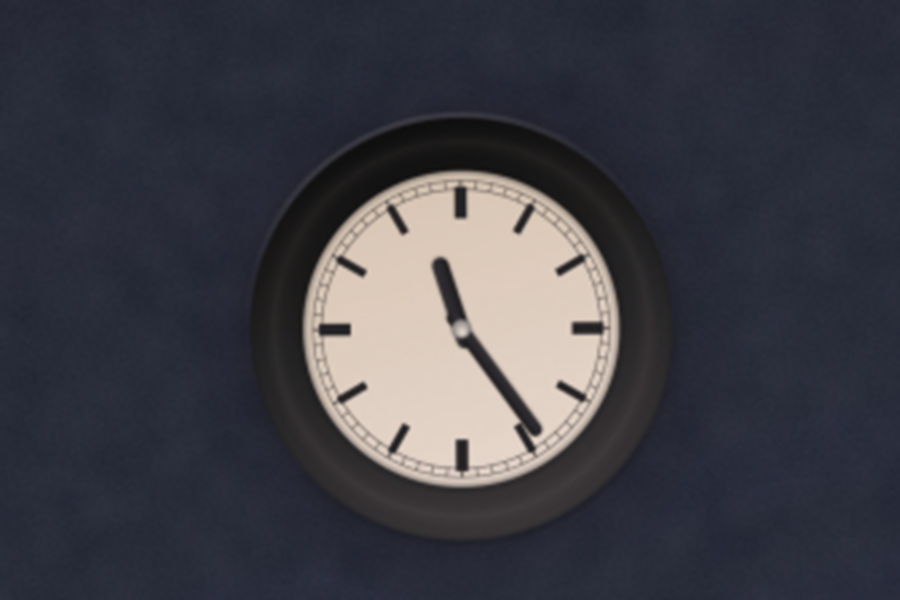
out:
11 h 24 min
